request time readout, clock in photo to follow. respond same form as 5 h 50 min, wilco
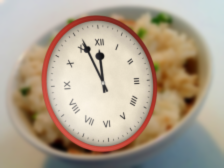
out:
11 h 56 min
